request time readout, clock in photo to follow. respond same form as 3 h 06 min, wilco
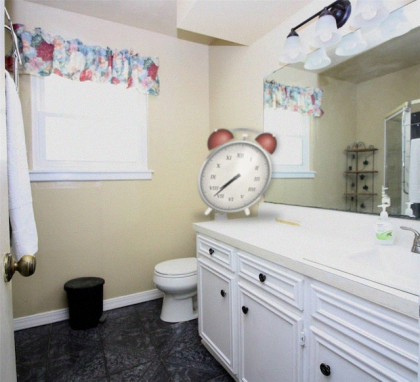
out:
7 h 37 min
